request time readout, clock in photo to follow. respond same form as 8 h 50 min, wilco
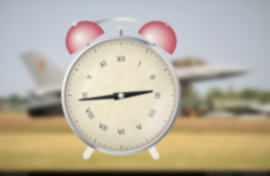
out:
2 h 44 min
